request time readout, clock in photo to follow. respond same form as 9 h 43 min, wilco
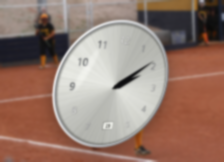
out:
2 h 09 min
